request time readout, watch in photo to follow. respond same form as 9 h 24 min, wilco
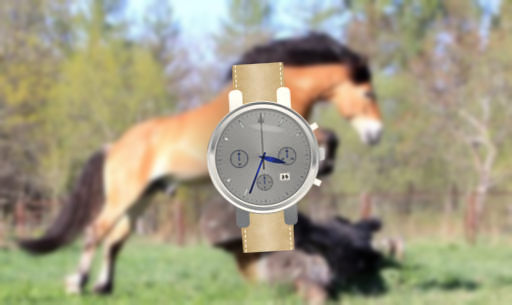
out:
3 h 34 min
